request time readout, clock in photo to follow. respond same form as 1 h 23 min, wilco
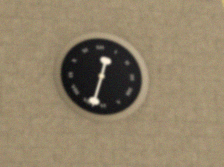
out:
12 h 33 min
